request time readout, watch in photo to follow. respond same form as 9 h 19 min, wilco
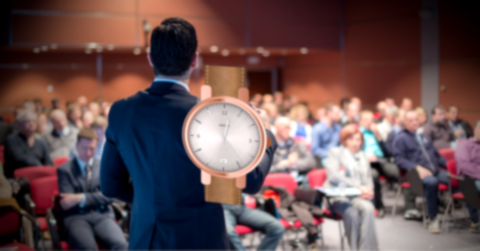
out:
12 h 24 min
